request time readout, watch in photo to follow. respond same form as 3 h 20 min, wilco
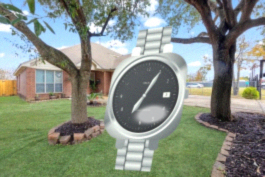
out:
7 h 05 min
